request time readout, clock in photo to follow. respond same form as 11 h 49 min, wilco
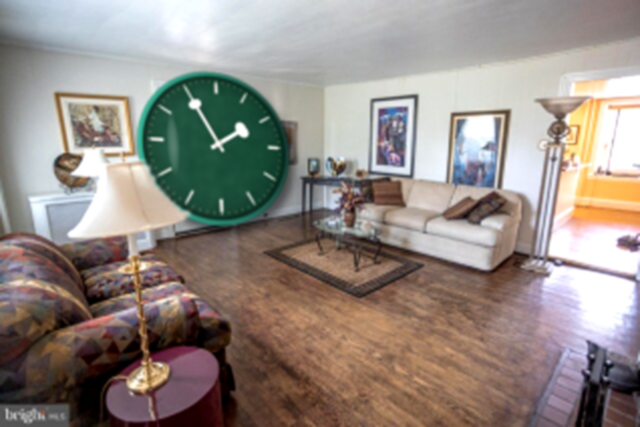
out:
1 h 55 min
